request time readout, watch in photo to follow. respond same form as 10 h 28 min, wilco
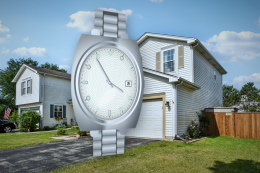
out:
3 h 54 min
